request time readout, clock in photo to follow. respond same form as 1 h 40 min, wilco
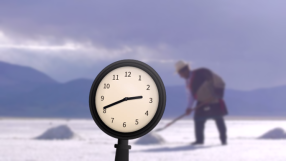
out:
2 h 41 min
